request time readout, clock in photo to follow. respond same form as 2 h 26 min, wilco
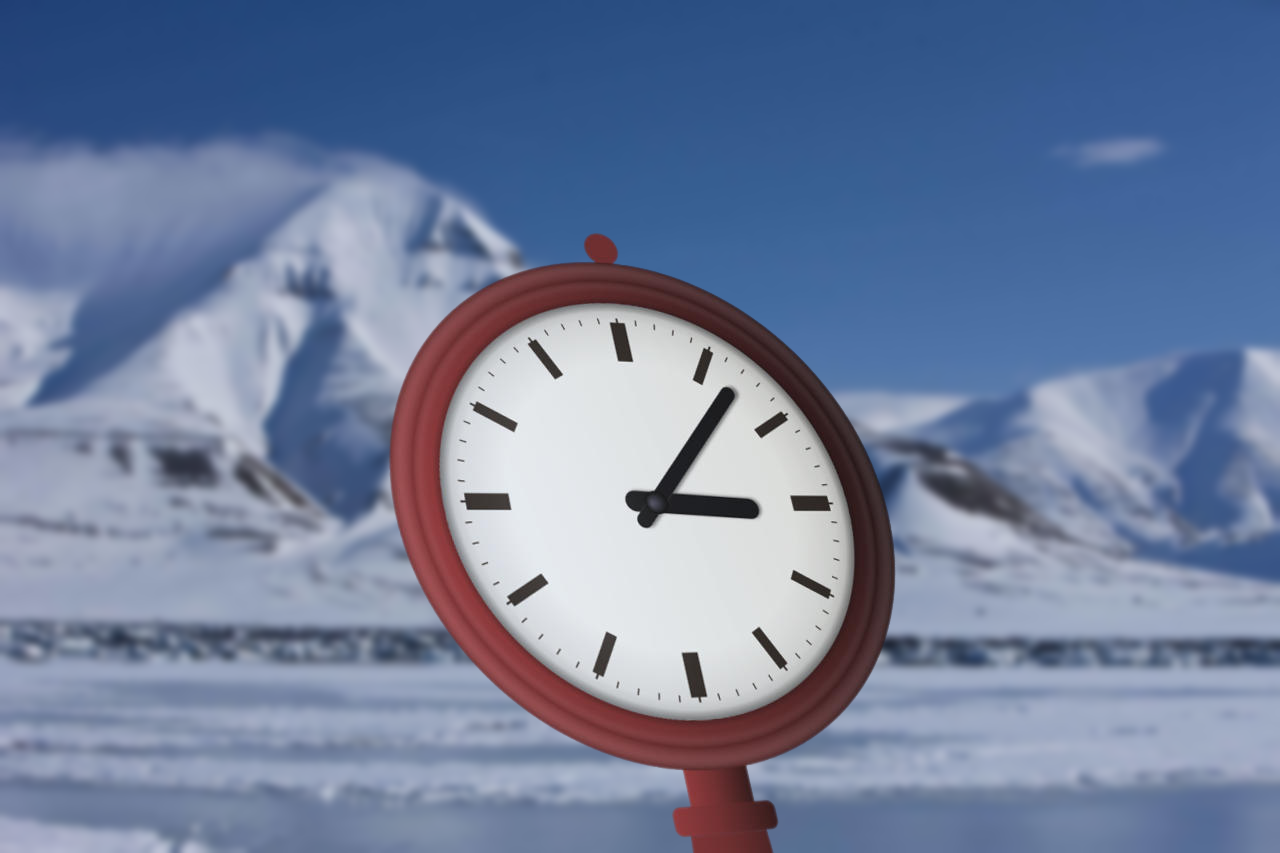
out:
3 h 07 min
